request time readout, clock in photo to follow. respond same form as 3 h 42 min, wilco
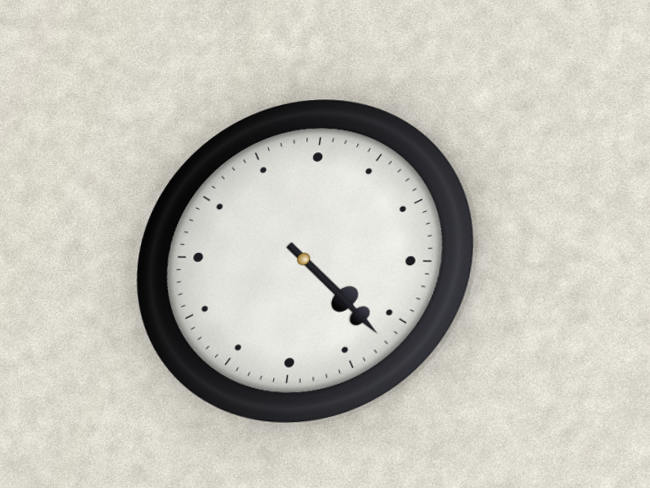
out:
4 h 22 min
